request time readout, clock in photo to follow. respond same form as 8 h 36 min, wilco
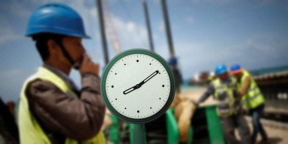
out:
8 h 09 min
